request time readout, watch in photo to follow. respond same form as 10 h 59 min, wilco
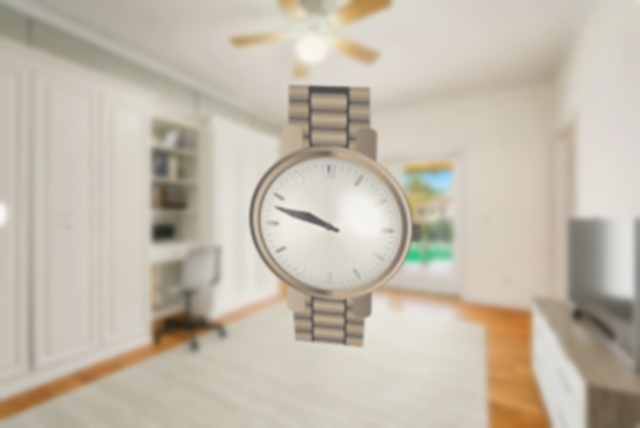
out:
9 h 48 min
